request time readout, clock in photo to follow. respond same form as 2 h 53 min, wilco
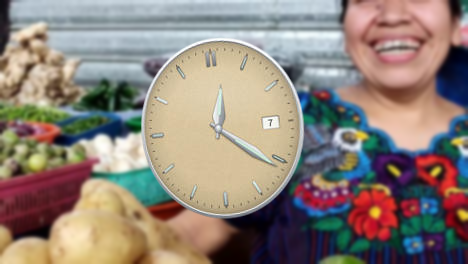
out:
12 h 21 min
